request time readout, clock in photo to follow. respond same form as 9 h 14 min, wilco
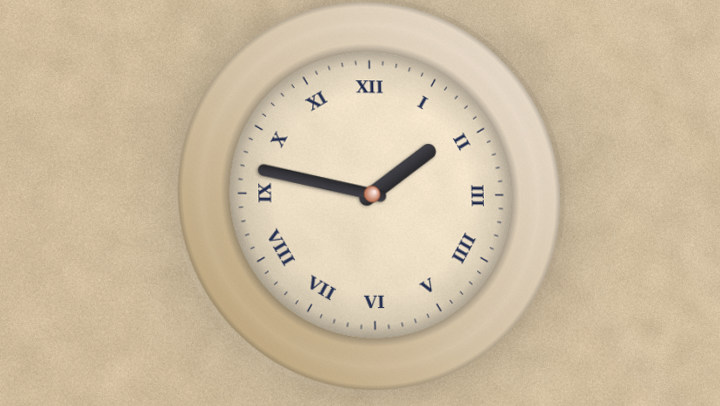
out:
1 h 47 min
